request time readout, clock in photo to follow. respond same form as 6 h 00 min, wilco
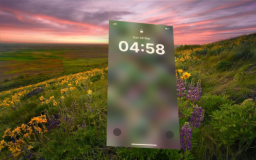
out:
4 h 58 min
